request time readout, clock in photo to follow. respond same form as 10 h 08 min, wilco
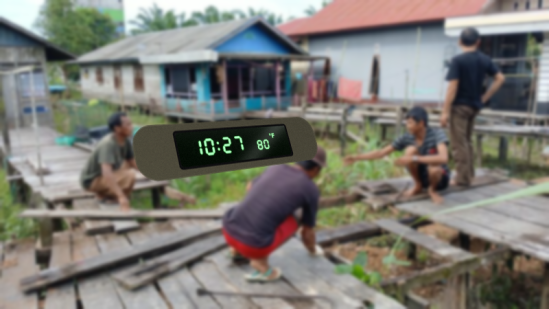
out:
10 h 27 min
